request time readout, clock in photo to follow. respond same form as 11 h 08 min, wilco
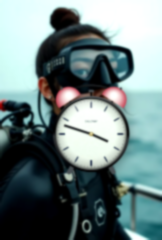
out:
3 h 48 min
